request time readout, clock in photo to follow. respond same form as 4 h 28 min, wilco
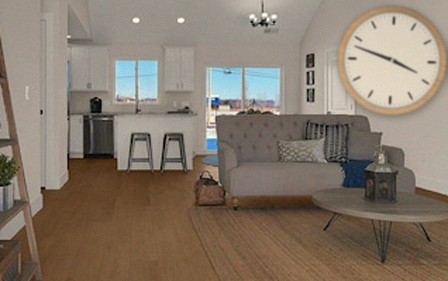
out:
3 h 48 min
